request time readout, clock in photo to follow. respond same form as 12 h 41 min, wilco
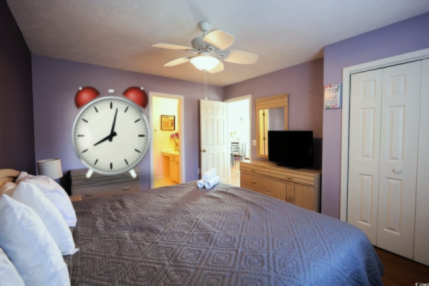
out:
8 h 02 min
